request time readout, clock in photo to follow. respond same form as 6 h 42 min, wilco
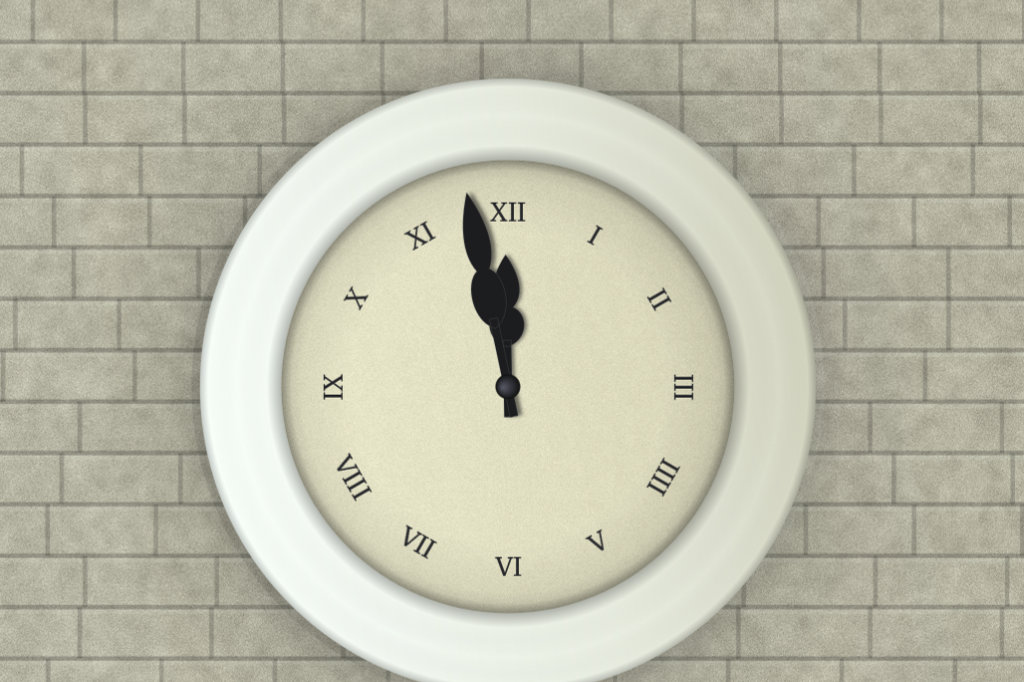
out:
11 h 58 min
